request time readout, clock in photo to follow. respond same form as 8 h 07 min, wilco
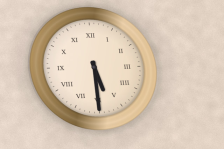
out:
5 h 30 min
